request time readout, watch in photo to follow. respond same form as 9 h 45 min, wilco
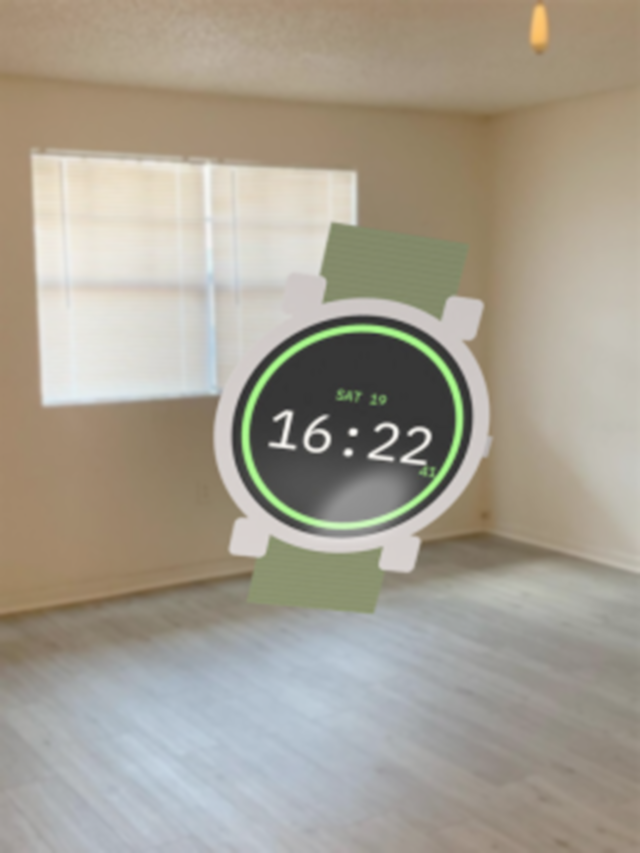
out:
16 h 22 min
